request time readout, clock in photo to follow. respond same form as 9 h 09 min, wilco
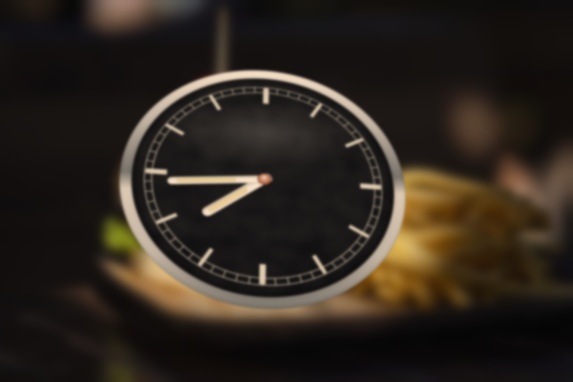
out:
7 h 44 min
